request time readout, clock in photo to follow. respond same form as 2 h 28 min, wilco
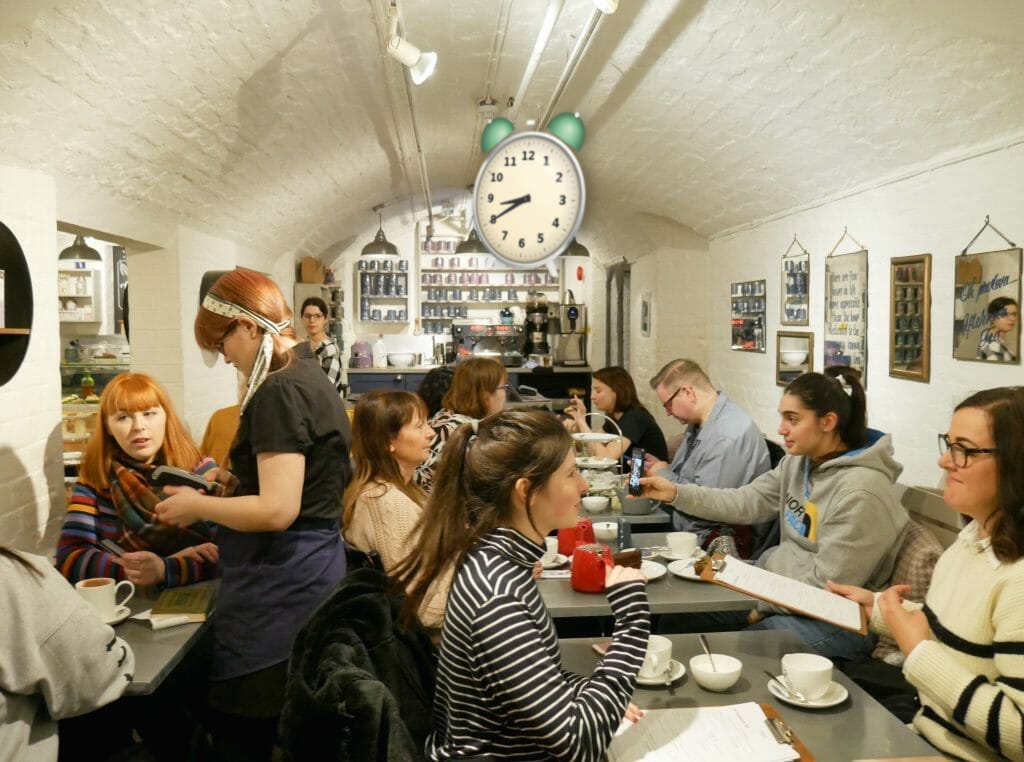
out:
8 h 40 min
